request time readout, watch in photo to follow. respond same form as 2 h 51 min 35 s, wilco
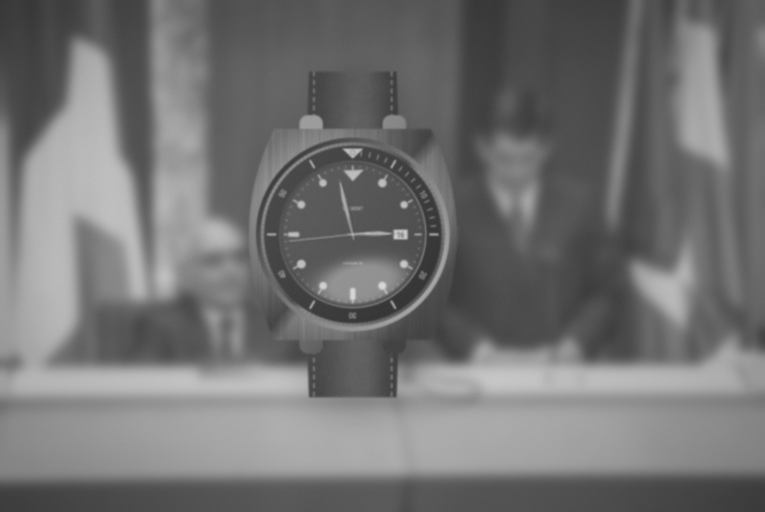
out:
2 h 57 min 44 s
